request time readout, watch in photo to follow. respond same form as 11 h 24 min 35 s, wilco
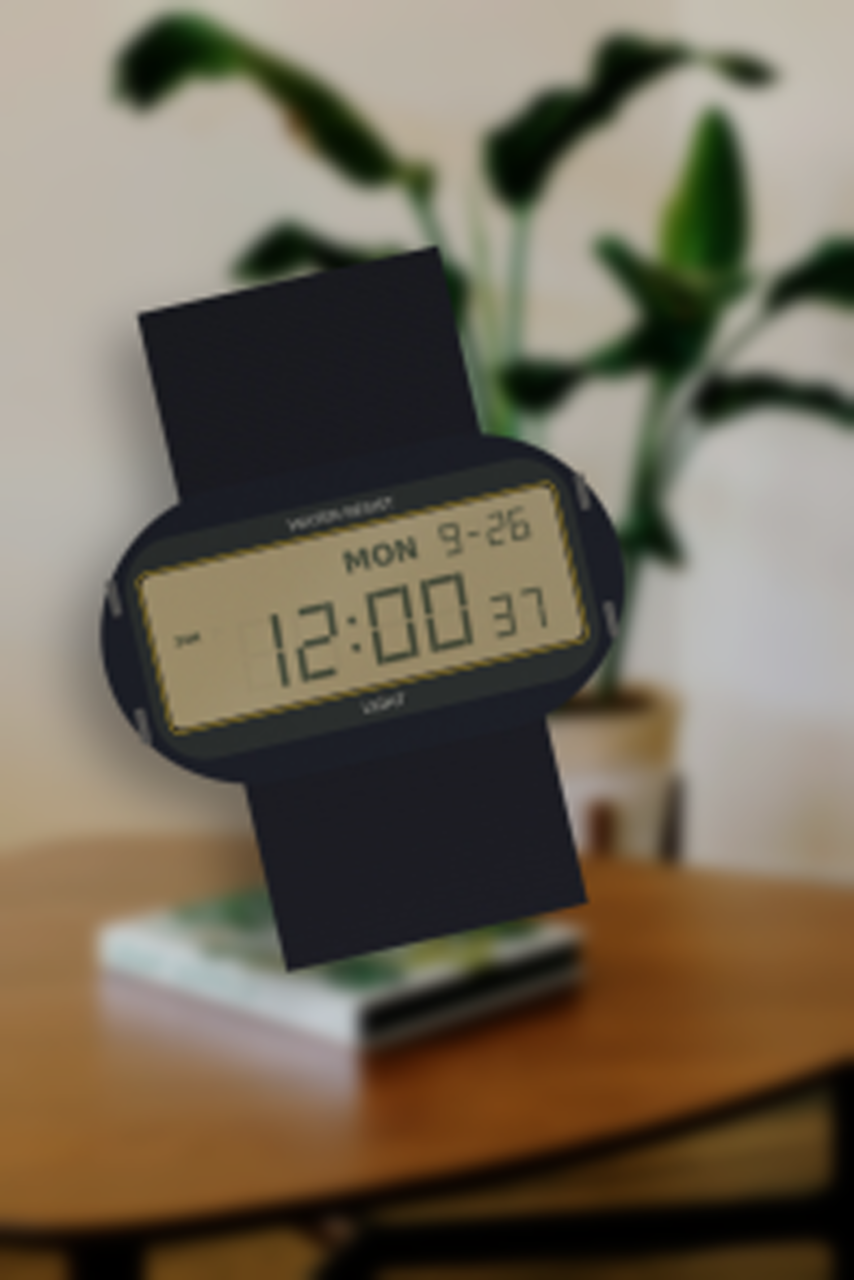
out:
12 h 00 min 37 s
